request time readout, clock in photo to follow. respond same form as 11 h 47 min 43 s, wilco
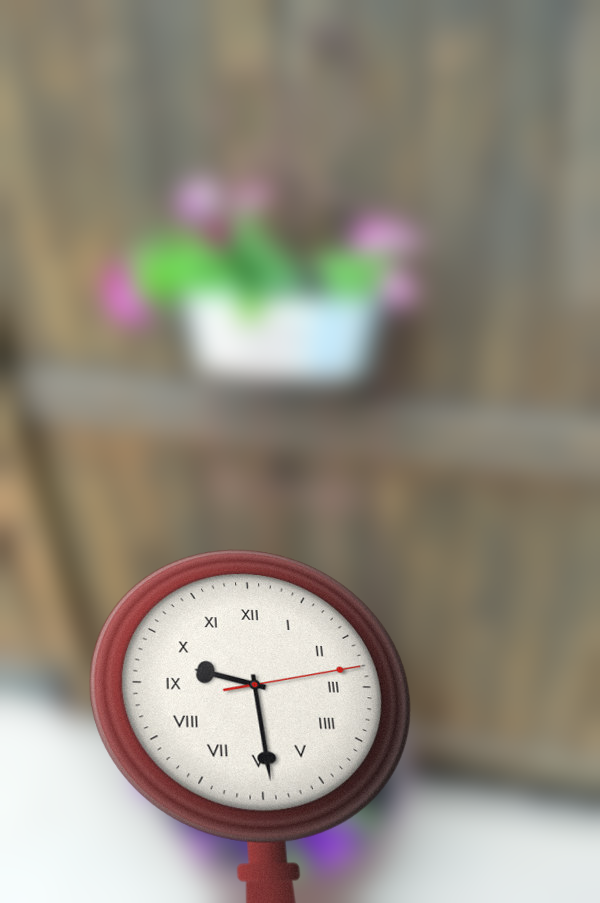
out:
9 h 29 min 13 s
